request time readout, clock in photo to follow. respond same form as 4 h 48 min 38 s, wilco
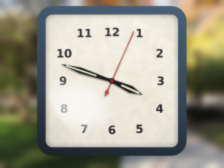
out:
3 h 48 min 04 s
